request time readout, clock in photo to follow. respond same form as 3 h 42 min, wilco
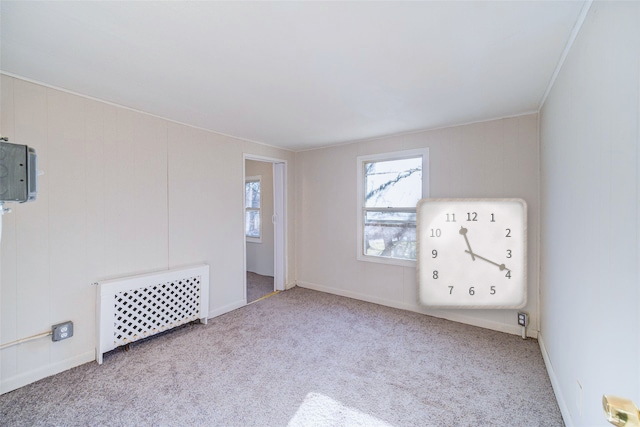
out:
11 h 19 min
